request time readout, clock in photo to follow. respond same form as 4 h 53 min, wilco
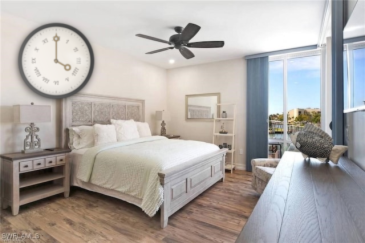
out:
4 h 00 min
